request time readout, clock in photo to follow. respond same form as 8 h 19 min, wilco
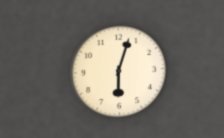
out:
6 h 03 min
